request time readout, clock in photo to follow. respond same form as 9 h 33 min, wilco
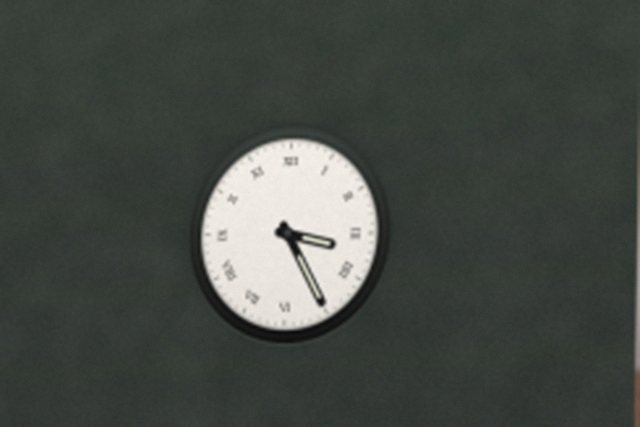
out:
3 h 25 min
